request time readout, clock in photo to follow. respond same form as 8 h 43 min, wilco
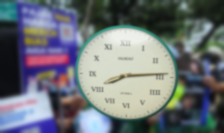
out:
8 h 14 min
